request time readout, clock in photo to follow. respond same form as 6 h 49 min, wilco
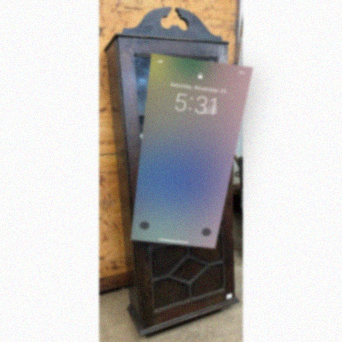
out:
5 h 31 min
